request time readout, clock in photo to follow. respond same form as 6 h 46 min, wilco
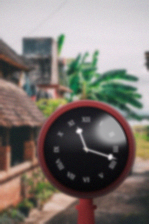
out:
11 h 18 min
